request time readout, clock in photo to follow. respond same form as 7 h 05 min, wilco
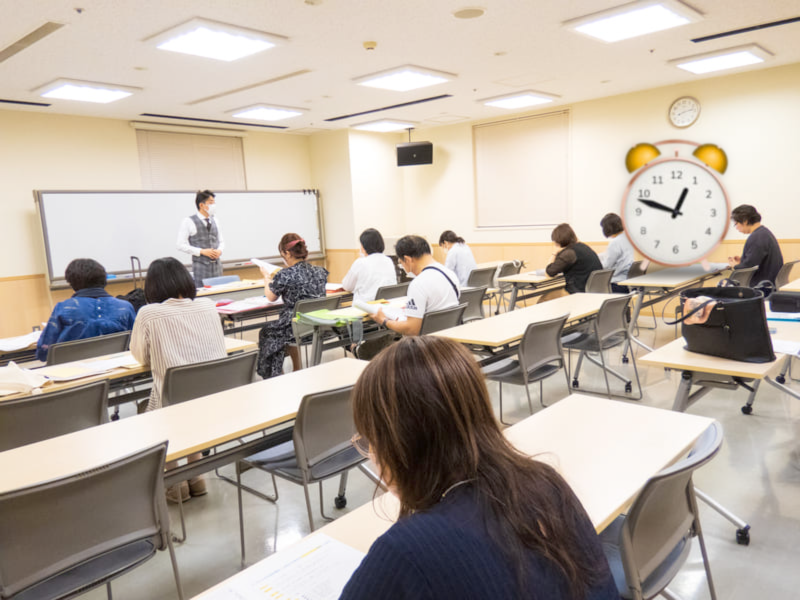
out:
12 h 48 min
